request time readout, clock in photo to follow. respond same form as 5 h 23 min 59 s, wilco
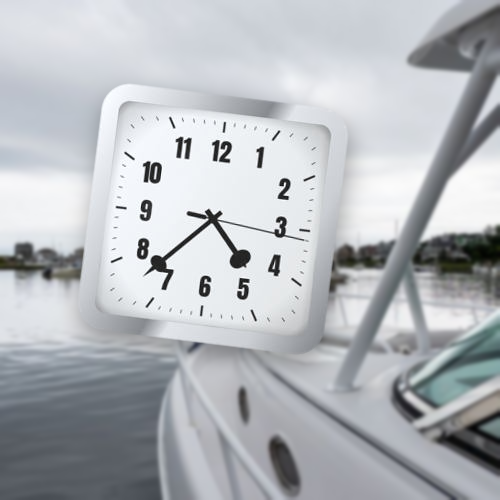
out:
4 h 37 min 16 s
